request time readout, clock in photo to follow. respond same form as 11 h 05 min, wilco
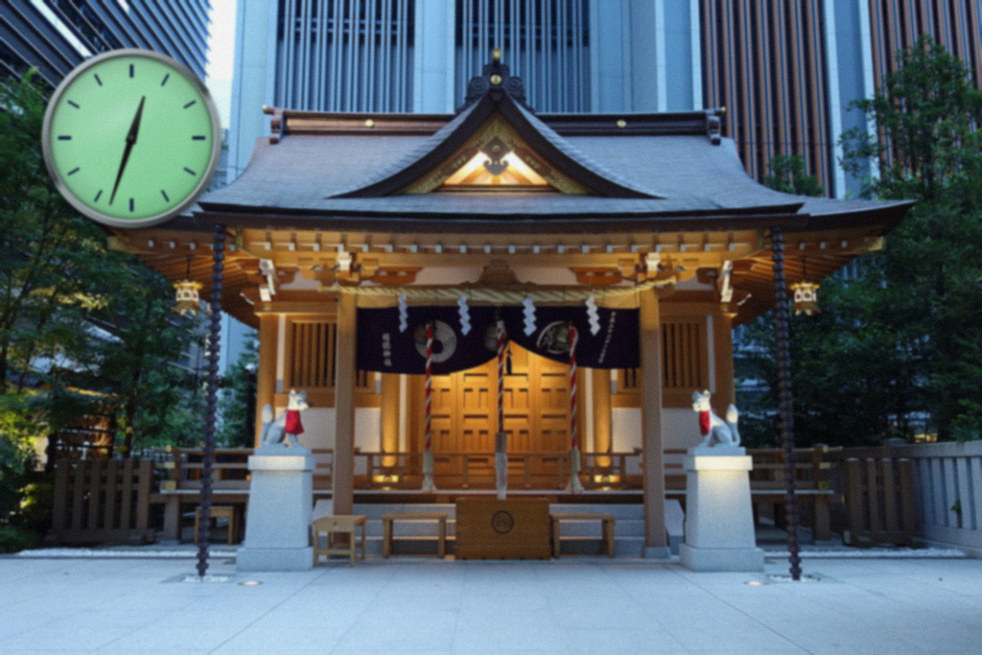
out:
12 h 33 min
